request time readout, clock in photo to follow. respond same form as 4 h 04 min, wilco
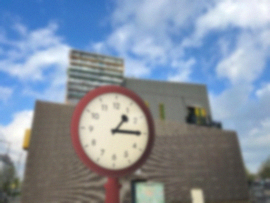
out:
1 h 15 min
